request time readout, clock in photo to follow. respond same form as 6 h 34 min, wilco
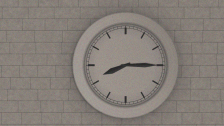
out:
8 h 15 min
